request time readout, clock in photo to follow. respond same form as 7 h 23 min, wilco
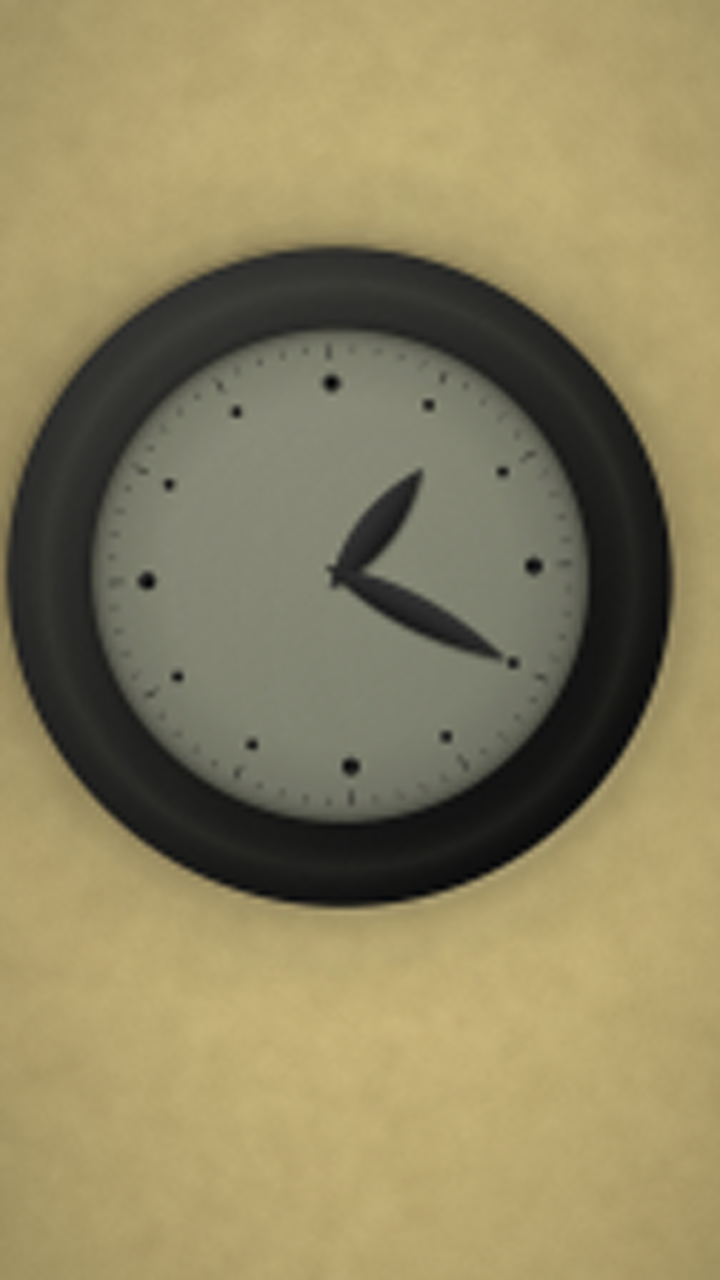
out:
1 h 20 min
